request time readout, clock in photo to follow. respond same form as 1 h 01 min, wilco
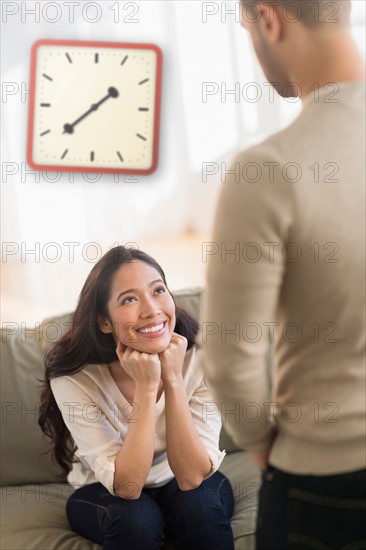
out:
1 h 38 min
